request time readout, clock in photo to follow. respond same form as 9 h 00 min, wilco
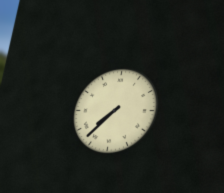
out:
7 h 37 min
